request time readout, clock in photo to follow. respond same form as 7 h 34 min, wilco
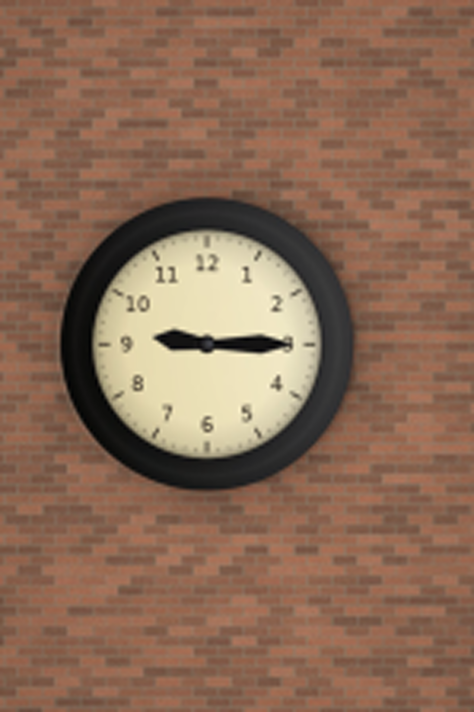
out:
9 h 15 min
